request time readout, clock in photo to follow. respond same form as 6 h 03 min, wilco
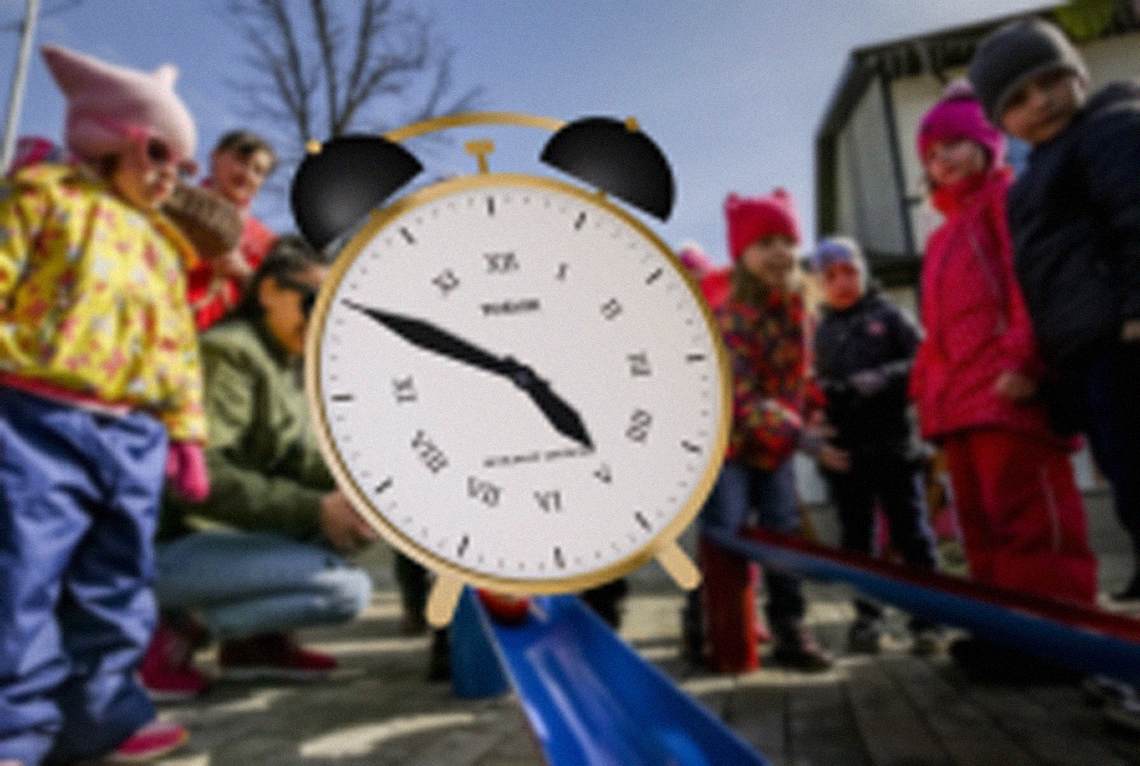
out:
4 h 50 min
